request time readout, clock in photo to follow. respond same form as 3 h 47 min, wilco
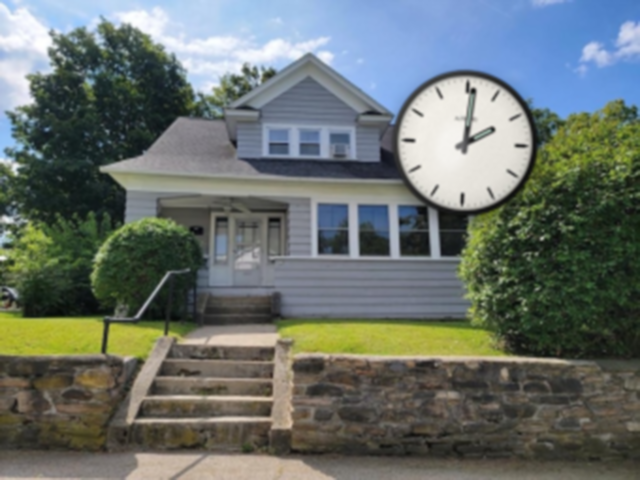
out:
2 h 01 min
